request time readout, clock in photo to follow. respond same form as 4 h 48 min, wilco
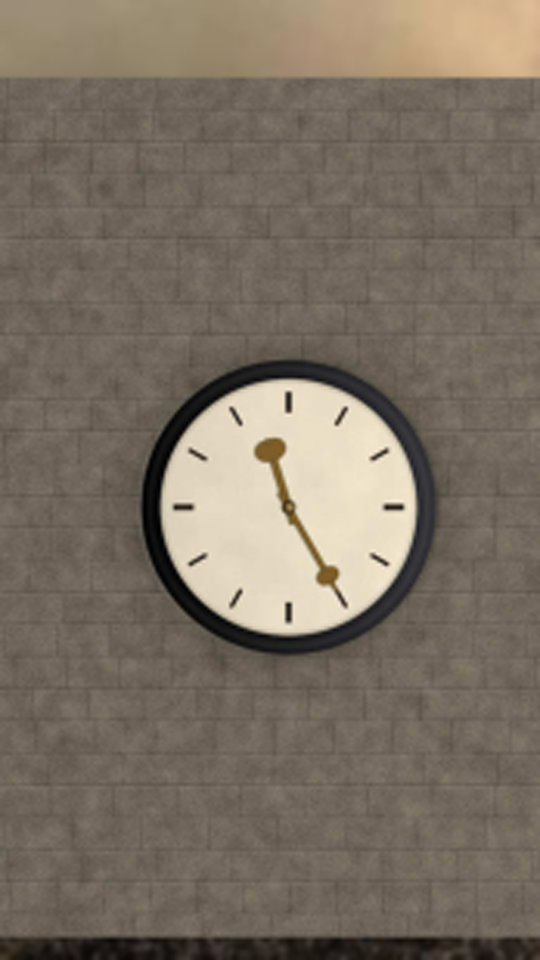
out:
11 h 25 min
